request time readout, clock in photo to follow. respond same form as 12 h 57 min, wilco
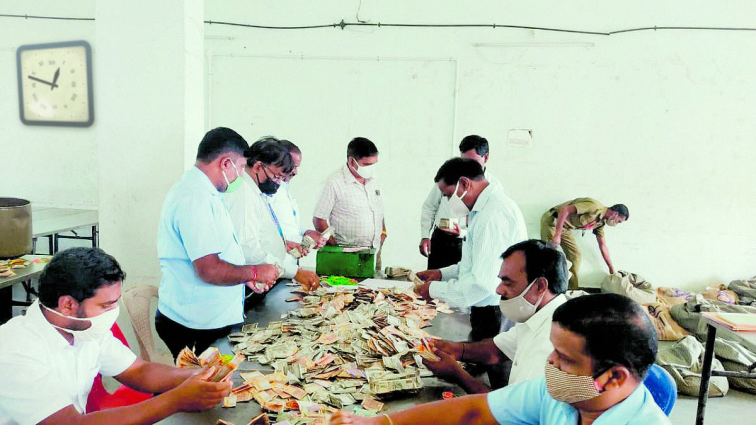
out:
12 h 48 min
